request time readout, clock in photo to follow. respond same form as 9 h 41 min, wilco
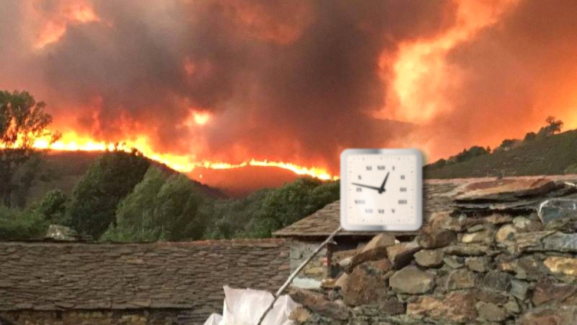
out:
12 h 47 min
